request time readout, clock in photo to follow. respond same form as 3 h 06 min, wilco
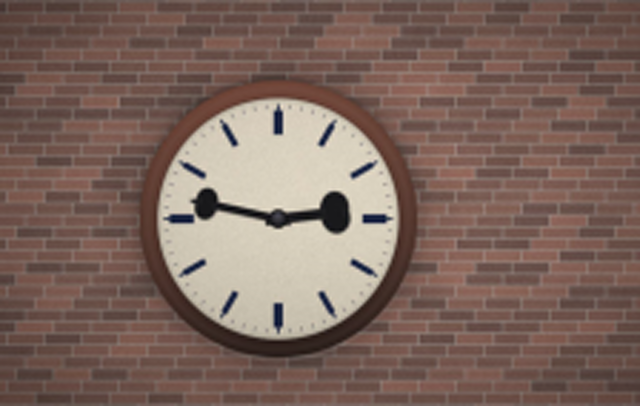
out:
2 h 47 min
